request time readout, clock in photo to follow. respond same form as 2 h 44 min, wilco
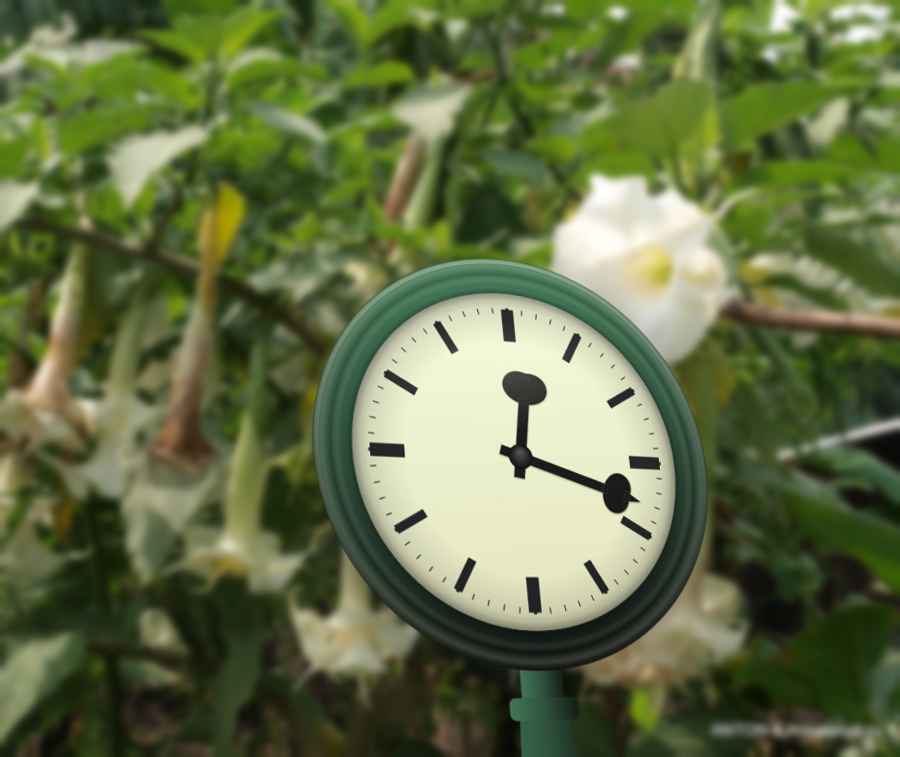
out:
12 h 18 min
